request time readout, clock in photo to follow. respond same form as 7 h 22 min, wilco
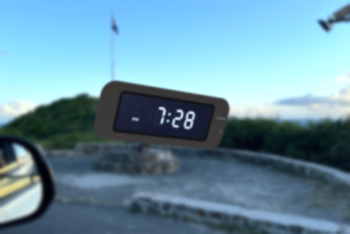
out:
7 h 28 min
